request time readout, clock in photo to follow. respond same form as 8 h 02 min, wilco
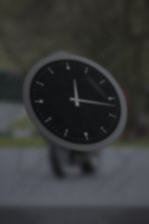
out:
12 h 17 min
